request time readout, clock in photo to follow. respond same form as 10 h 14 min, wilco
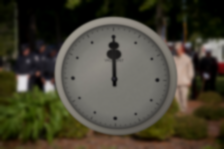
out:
12 h 00 min
